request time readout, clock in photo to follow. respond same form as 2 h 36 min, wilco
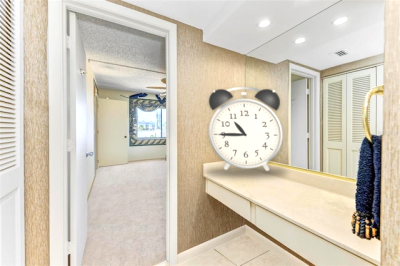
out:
10 h 45 min
